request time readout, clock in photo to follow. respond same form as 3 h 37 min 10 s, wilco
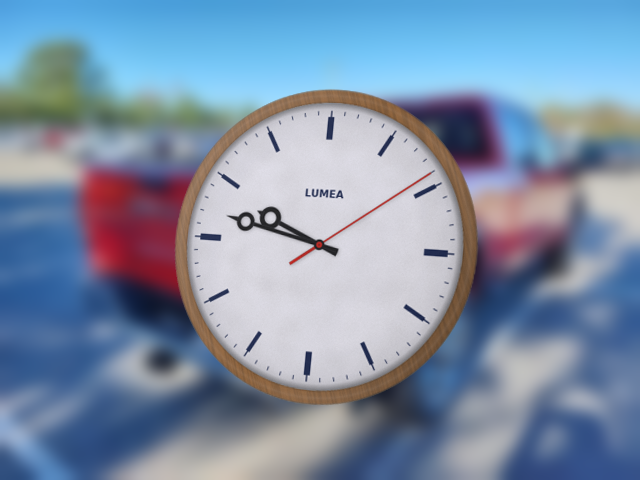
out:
9 h 47 min 09 s
